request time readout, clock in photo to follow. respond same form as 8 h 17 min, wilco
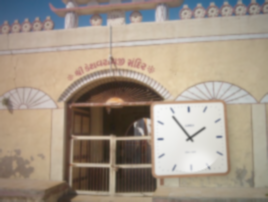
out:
1 h 54 min
